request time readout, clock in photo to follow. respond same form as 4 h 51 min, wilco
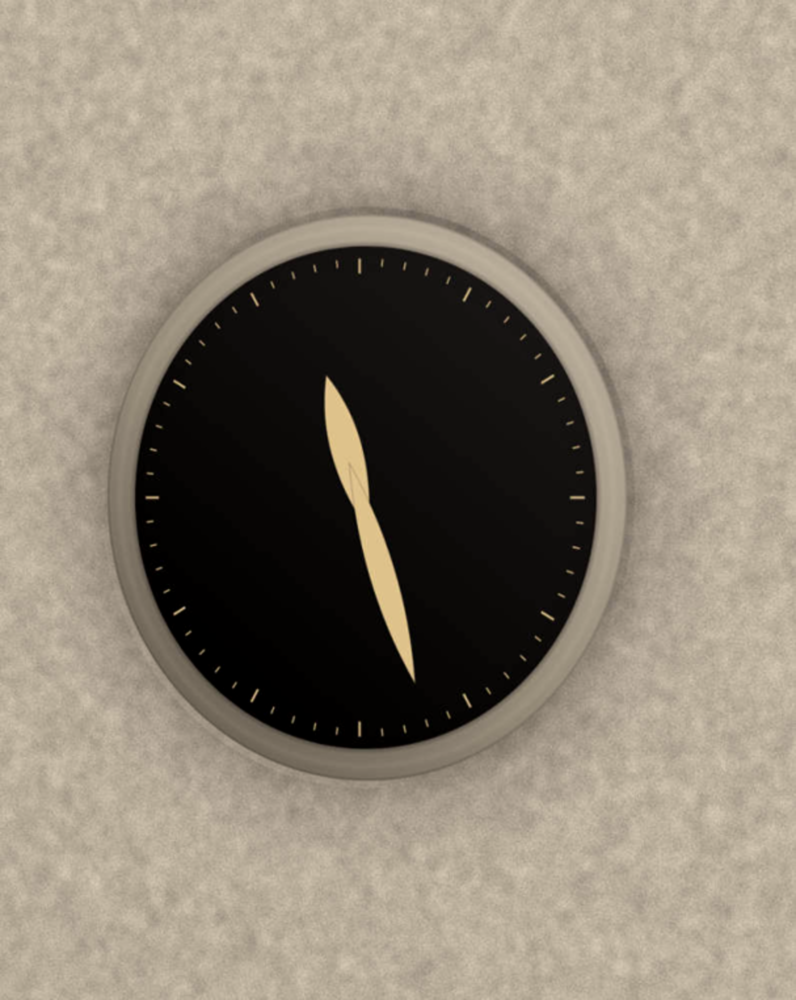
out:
11 h 27 min
